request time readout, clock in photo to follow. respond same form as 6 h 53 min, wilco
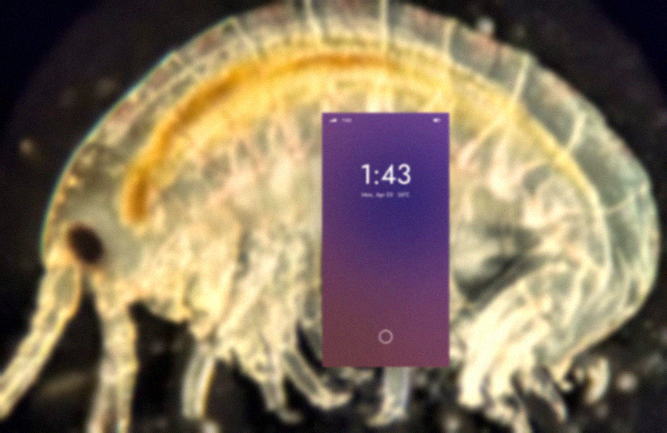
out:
1 h 43 min
